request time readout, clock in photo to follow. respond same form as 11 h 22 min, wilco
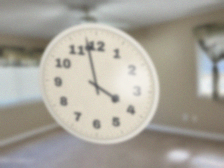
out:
3 h 58 min
